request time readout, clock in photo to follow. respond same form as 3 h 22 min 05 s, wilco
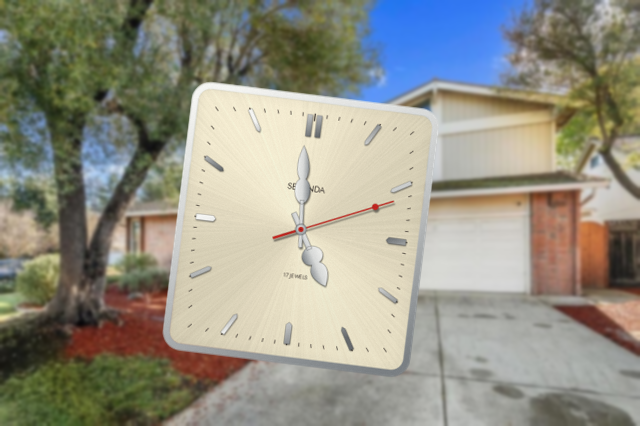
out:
4 h 59 min 11 s
